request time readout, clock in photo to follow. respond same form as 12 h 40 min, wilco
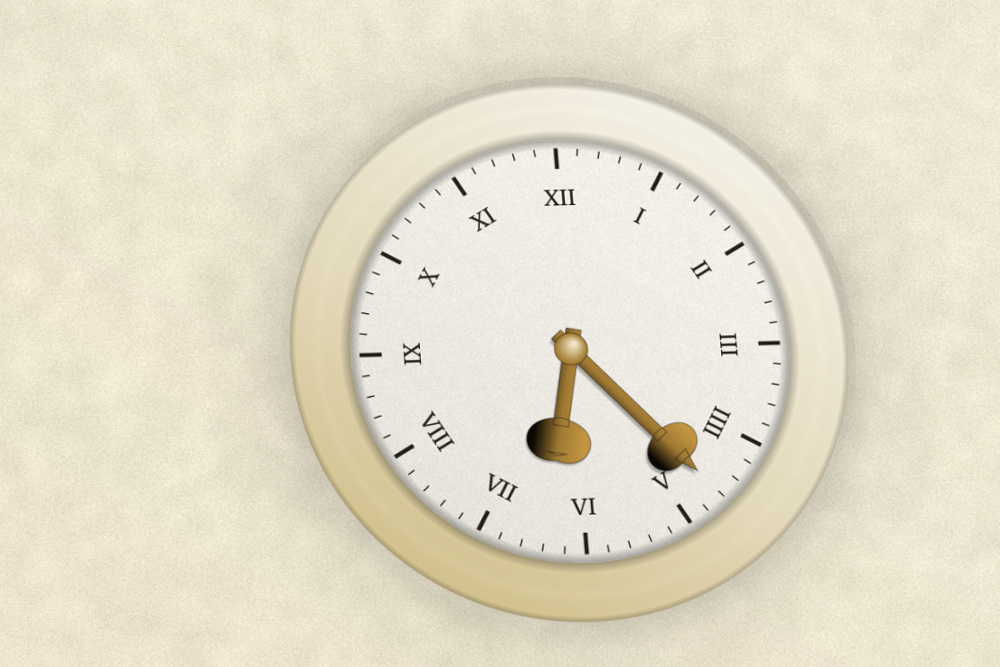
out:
6 h 23 min
